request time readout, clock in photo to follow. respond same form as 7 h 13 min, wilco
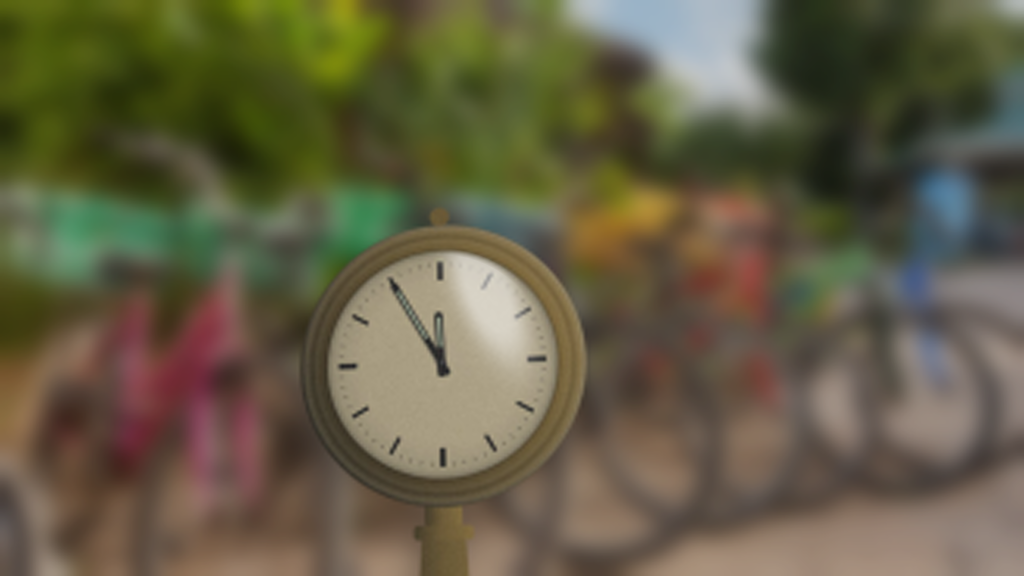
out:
11 h 55 min
